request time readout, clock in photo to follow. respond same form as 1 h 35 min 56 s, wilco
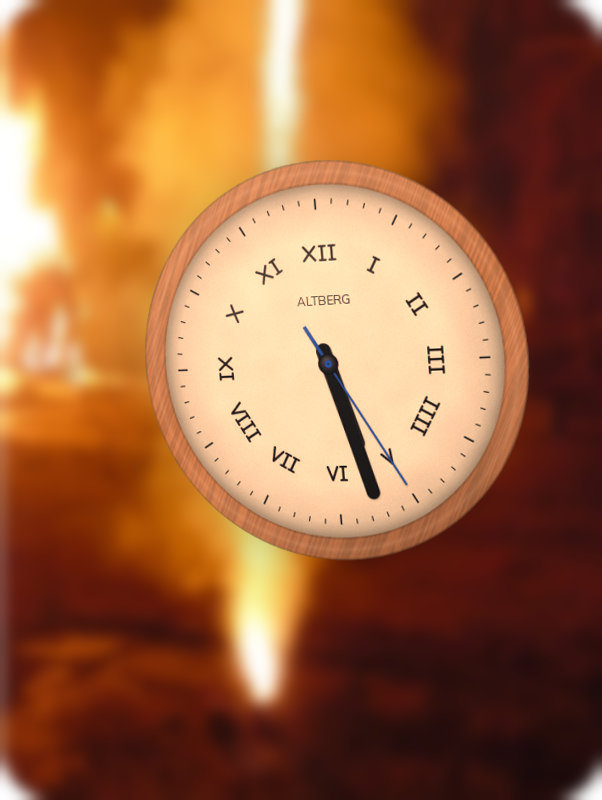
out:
5 h 27 min 25 s
